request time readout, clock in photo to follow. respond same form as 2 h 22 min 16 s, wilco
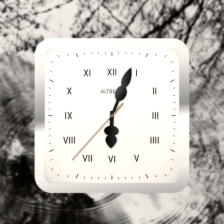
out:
6 h 03 min 37 s
